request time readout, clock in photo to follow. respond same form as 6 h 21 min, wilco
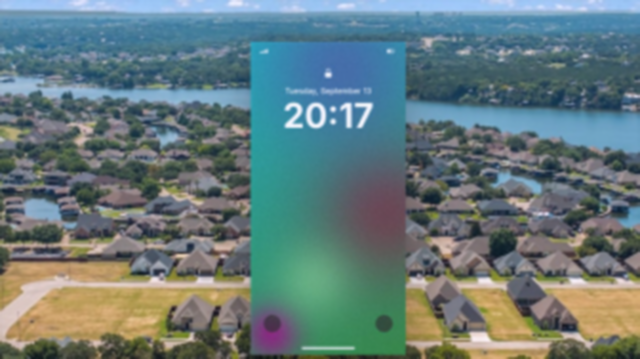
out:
20 h 17 min
